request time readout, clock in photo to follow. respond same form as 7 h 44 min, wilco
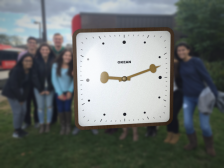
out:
9 h 12 min
